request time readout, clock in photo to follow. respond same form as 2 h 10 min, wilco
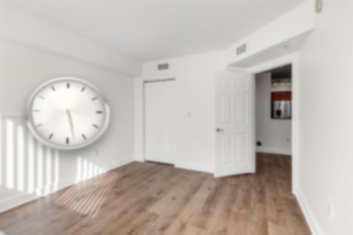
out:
5 h 28 min
